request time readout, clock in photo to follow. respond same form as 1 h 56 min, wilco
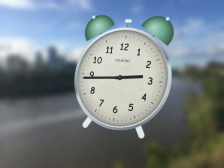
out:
2 h 44 min
